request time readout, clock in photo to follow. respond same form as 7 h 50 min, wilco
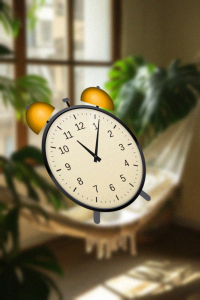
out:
11 h 06 min
